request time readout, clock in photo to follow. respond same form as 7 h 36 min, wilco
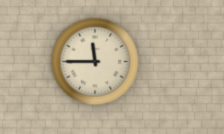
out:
11 h 45 min
